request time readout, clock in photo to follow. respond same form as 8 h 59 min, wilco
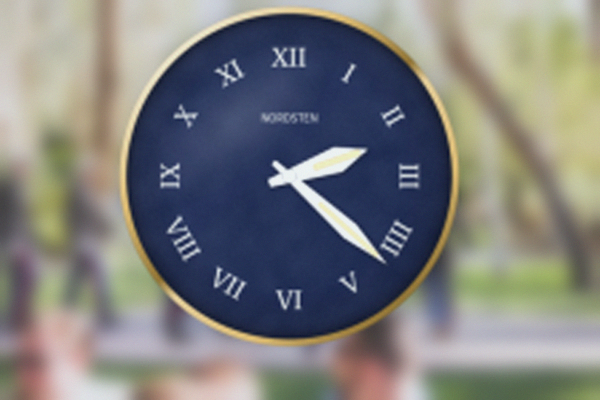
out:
2 h 22 min
